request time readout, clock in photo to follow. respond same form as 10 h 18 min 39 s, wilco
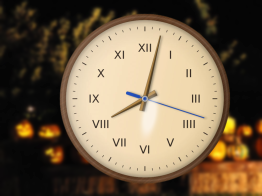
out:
8 h 02 min 18 s
